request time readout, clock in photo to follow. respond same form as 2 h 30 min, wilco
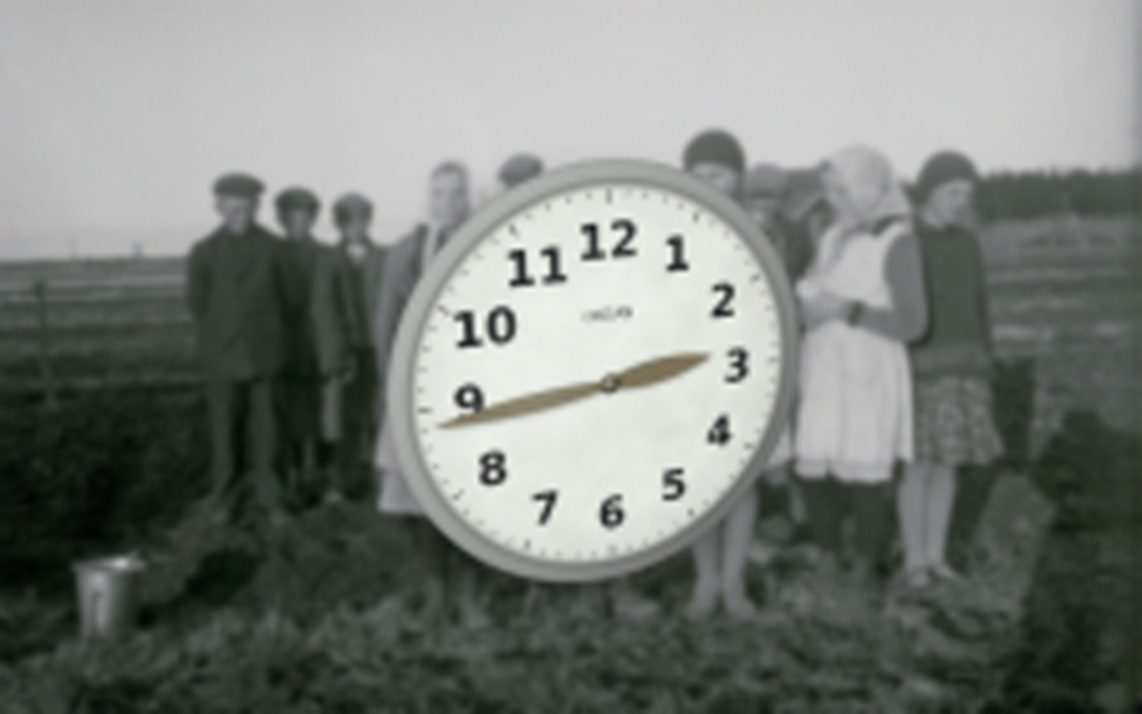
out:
2 h 44 min
